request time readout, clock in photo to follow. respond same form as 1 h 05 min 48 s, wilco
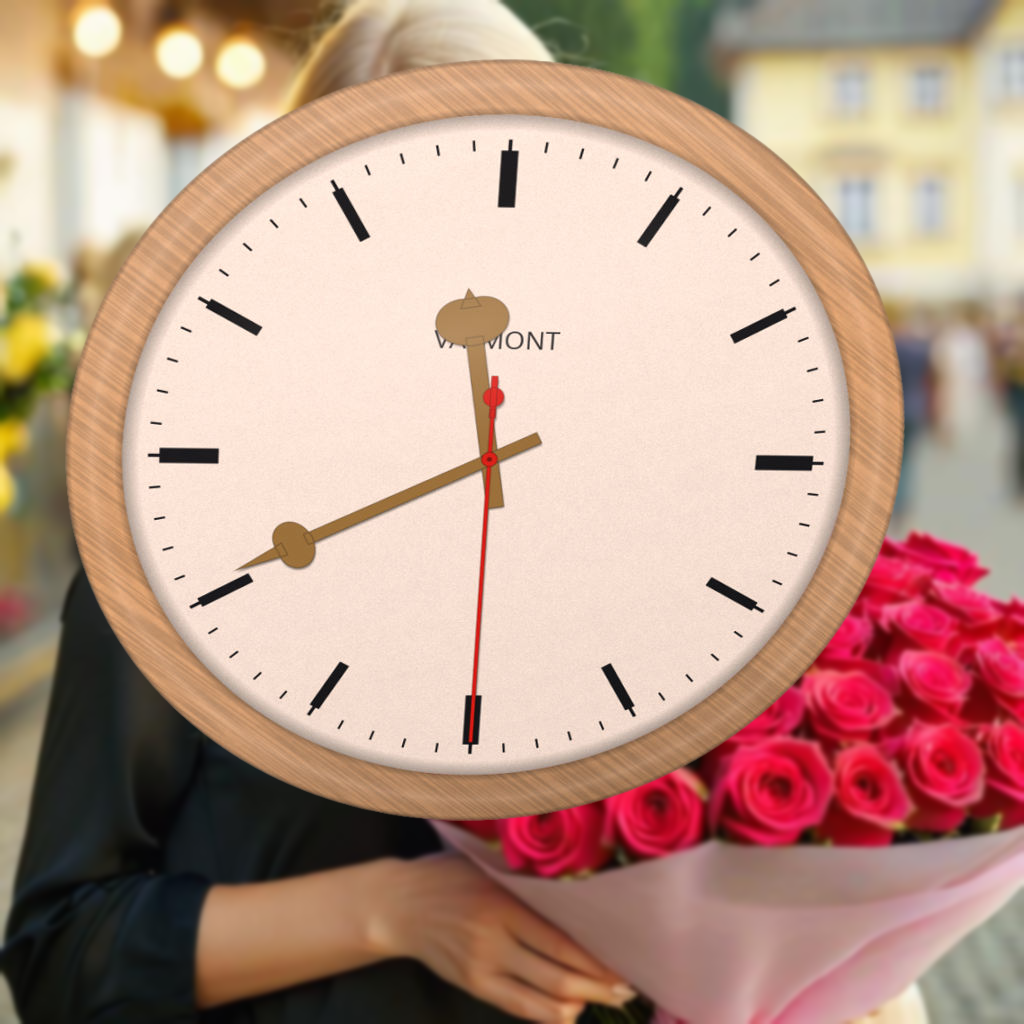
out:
11 h 40 min 30 s
